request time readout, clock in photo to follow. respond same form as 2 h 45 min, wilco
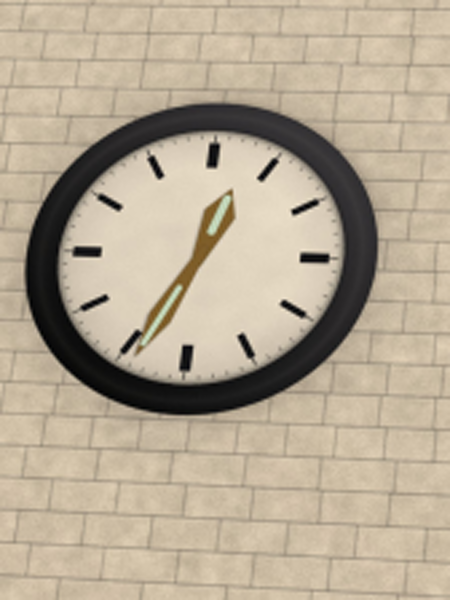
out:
12 h 34 min
